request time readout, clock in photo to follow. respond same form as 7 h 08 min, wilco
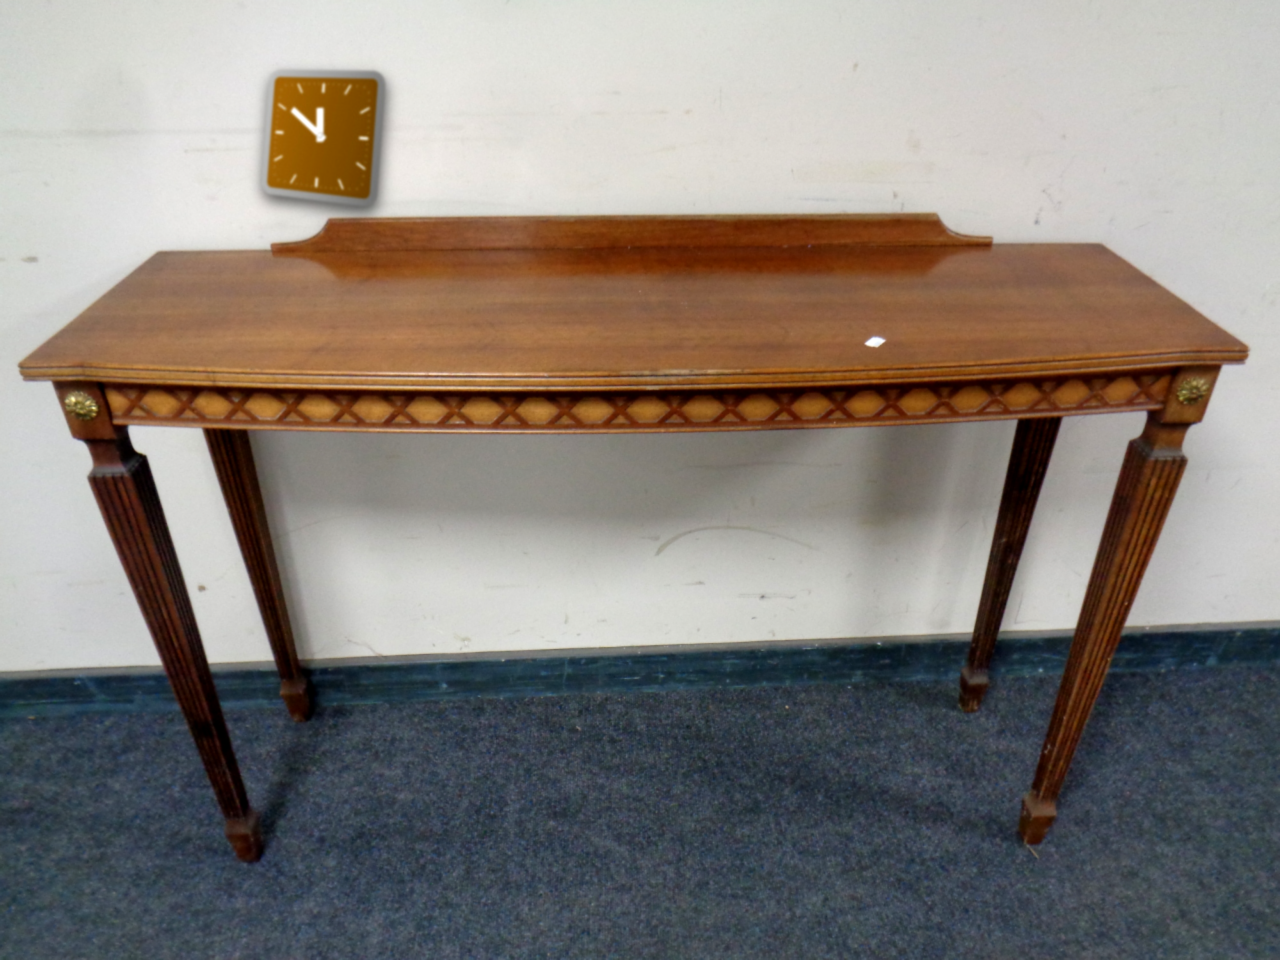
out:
11 h 51 min
